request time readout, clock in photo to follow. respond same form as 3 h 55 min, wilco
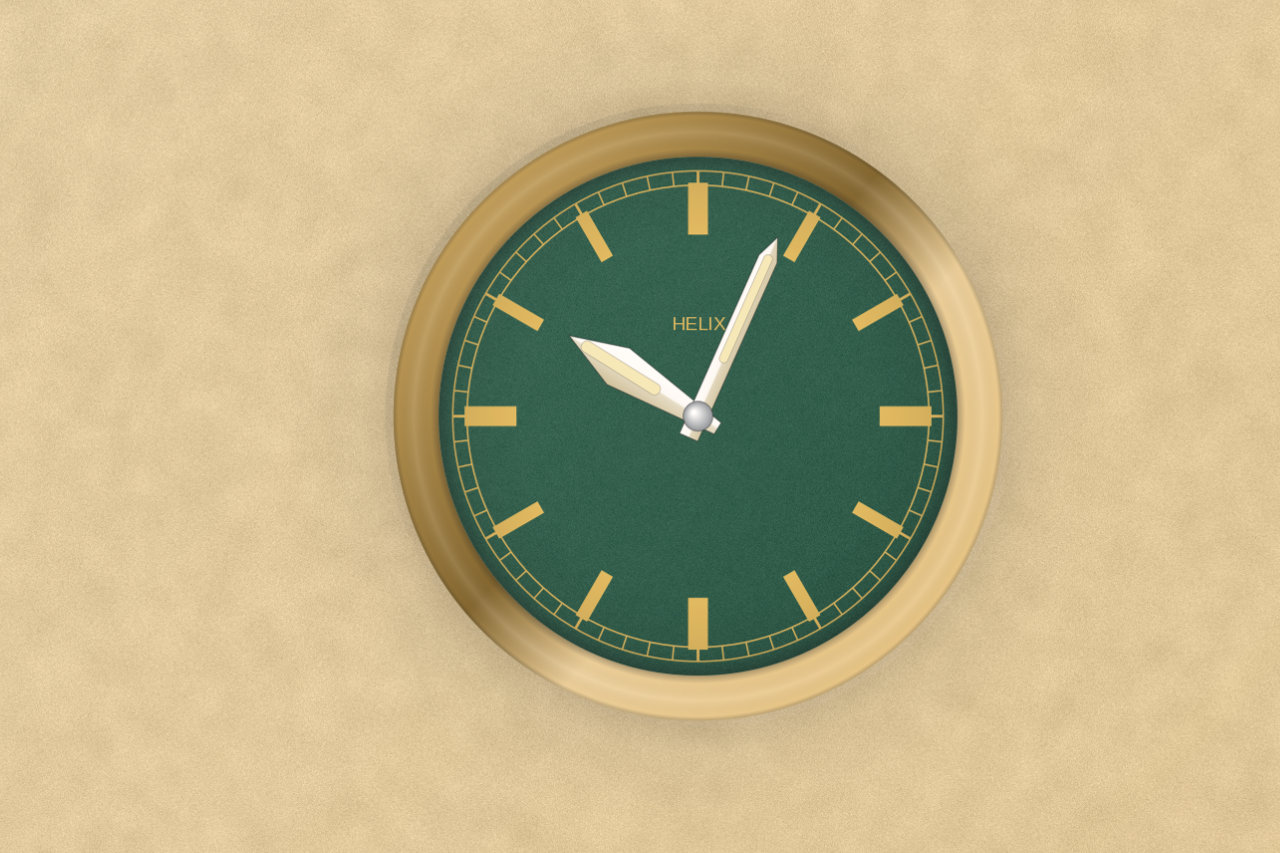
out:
10 h 04 min
